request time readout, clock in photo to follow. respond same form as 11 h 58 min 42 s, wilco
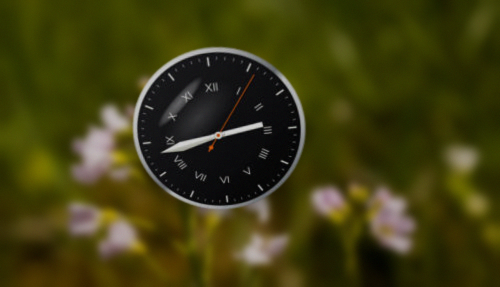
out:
2 h 43 min 06 s
